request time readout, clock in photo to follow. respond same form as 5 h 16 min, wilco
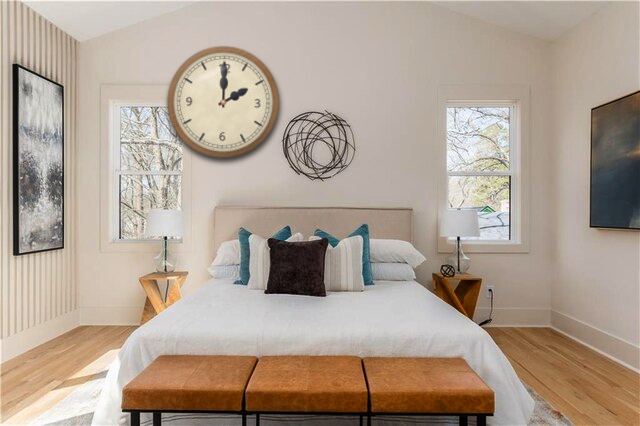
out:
2 h 00 min
